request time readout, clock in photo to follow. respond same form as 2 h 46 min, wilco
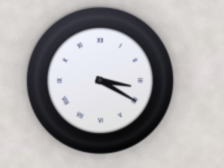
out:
3 h 20 min
